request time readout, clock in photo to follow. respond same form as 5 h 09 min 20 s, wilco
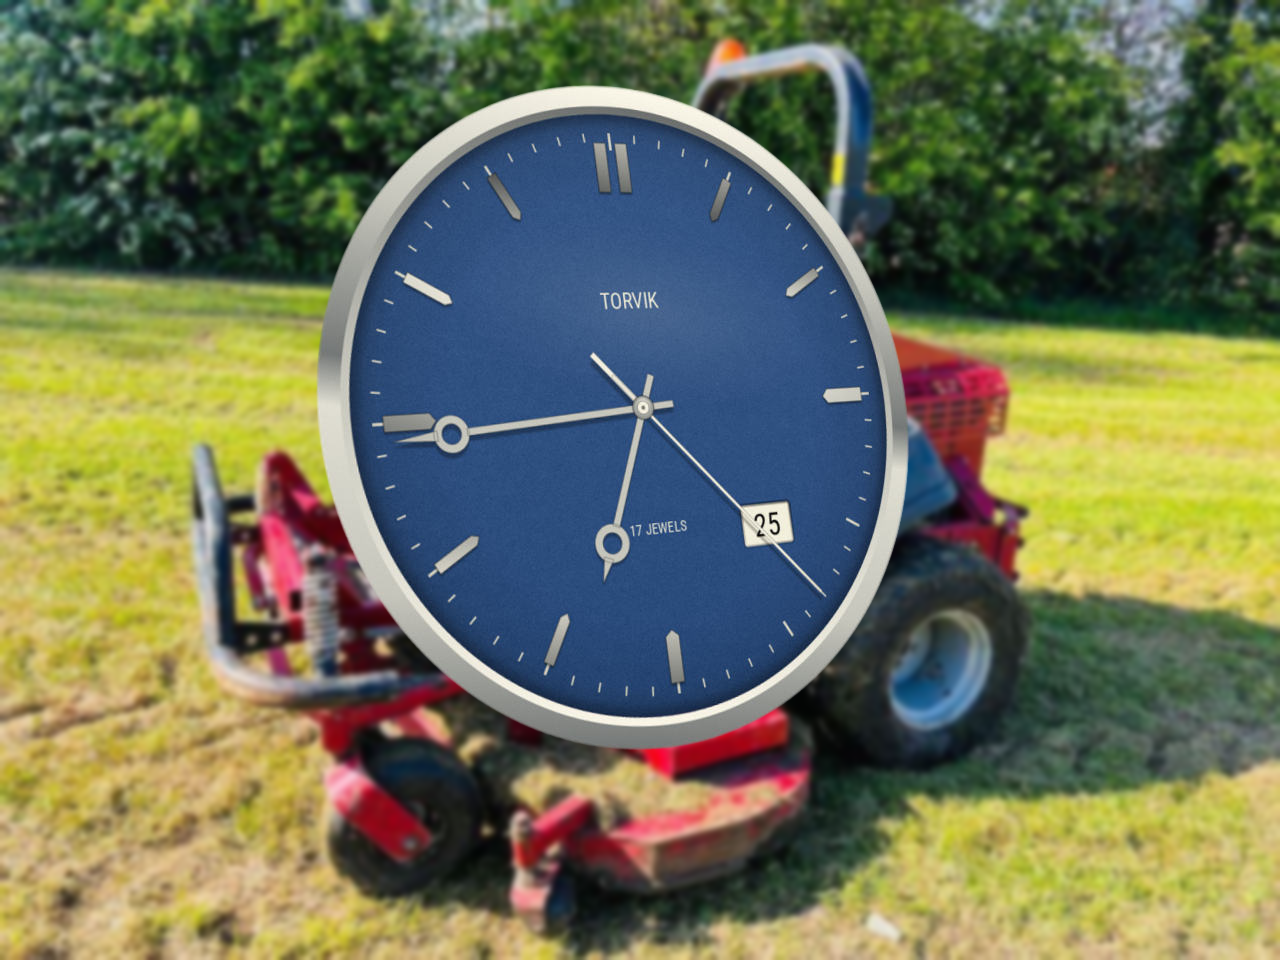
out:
6 h 44 min 23 s
